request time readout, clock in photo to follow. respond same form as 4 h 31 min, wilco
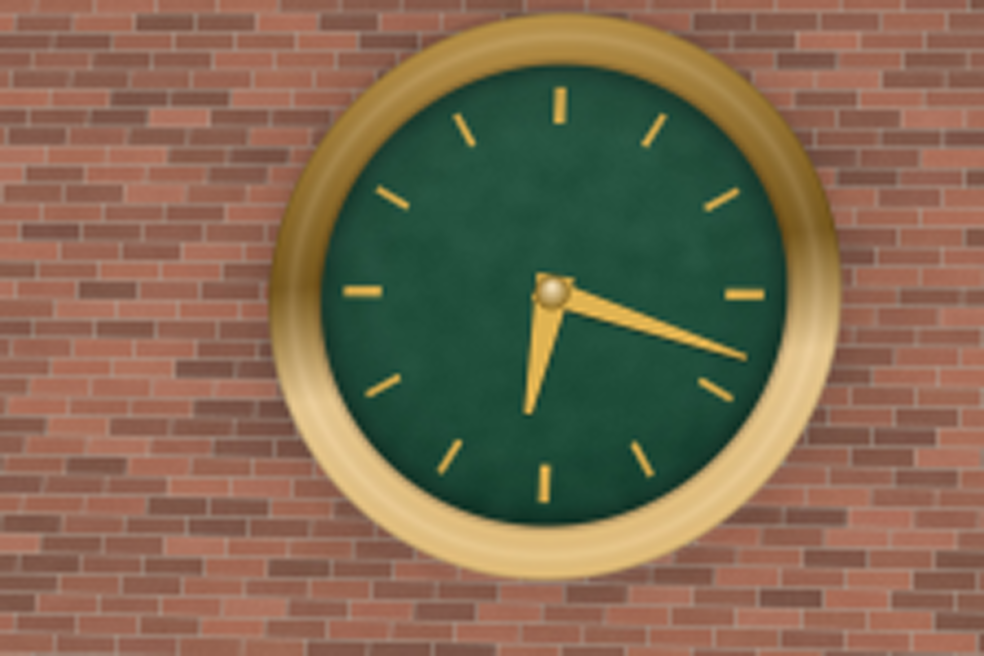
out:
6 h 18 min
